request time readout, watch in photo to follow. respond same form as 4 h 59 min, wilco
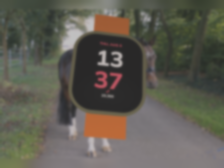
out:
13 h 37 min
